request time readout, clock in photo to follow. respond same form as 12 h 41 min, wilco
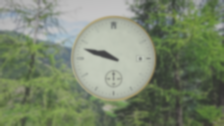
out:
9 h 48 min
